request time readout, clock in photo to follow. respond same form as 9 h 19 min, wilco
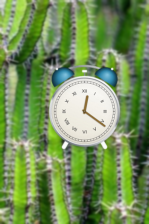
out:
12 h 21 min
